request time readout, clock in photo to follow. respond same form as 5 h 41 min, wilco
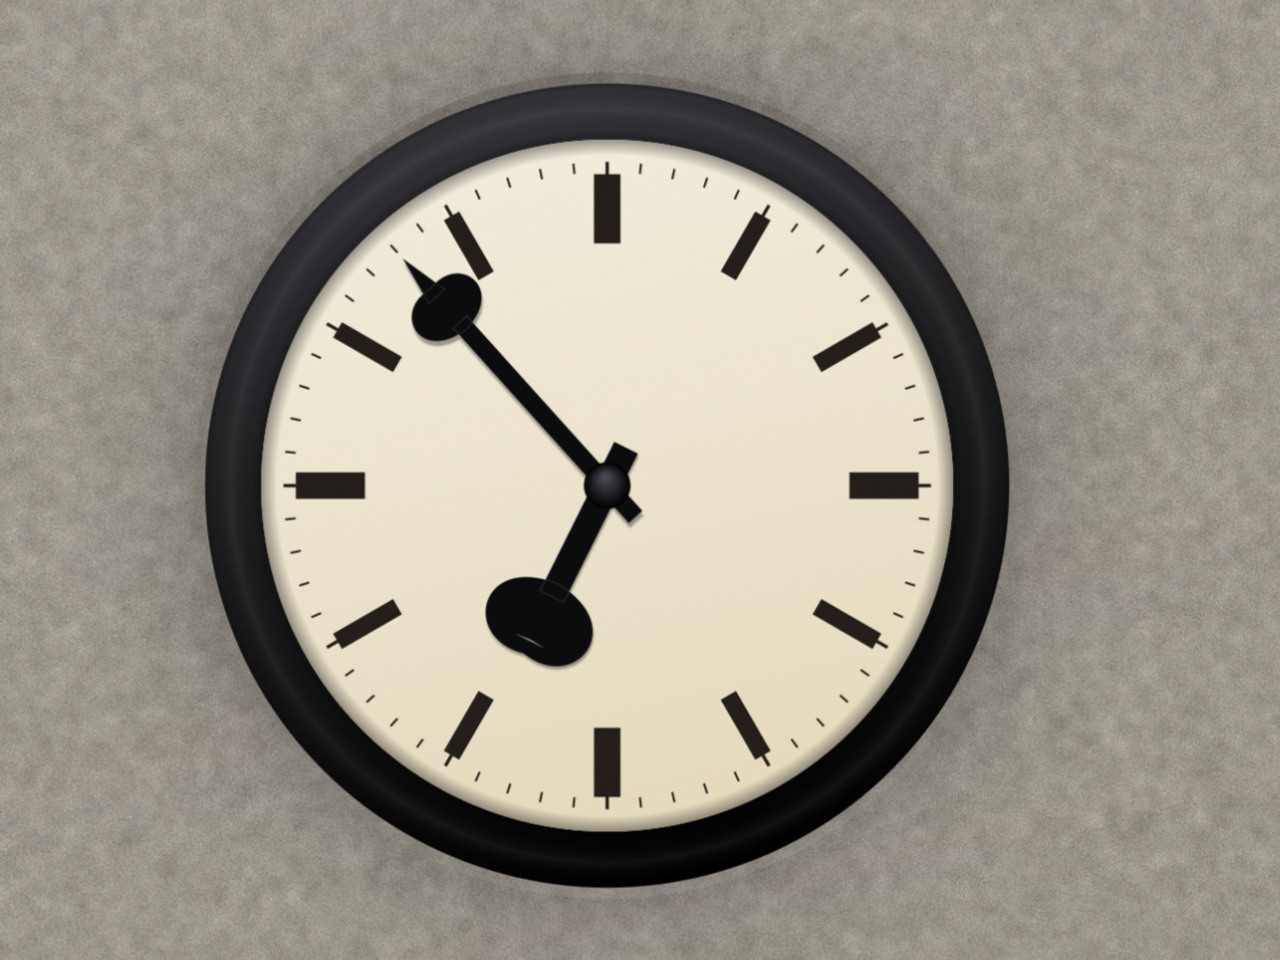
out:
6 h 53 min
